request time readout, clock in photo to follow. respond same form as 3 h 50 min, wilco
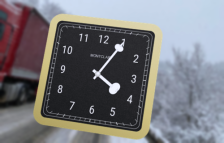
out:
4 h 05 min
